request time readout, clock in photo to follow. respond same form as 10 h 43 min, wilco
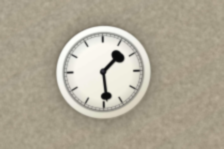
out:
1 h 29 min
